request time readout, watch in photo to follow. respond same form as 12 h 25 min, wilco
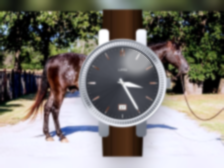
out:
3 h 25 min
